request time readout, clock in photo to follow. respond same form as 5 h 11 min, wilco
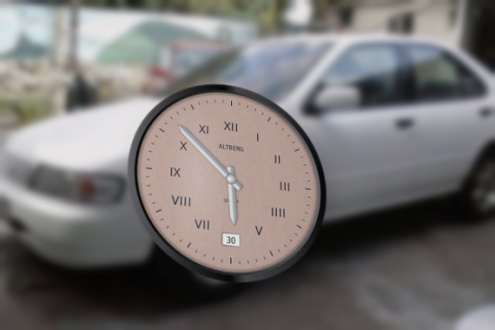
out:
5 h 52 min
